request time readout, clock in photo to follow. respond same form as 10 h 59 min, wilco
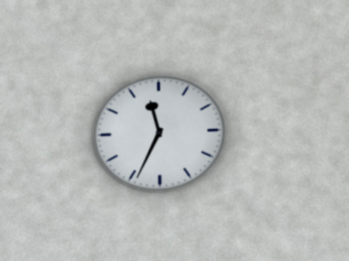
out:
11 h 34 min
